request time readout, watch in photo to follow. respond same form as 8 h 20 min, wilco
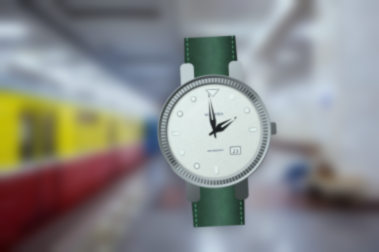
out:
1 h 59 min
